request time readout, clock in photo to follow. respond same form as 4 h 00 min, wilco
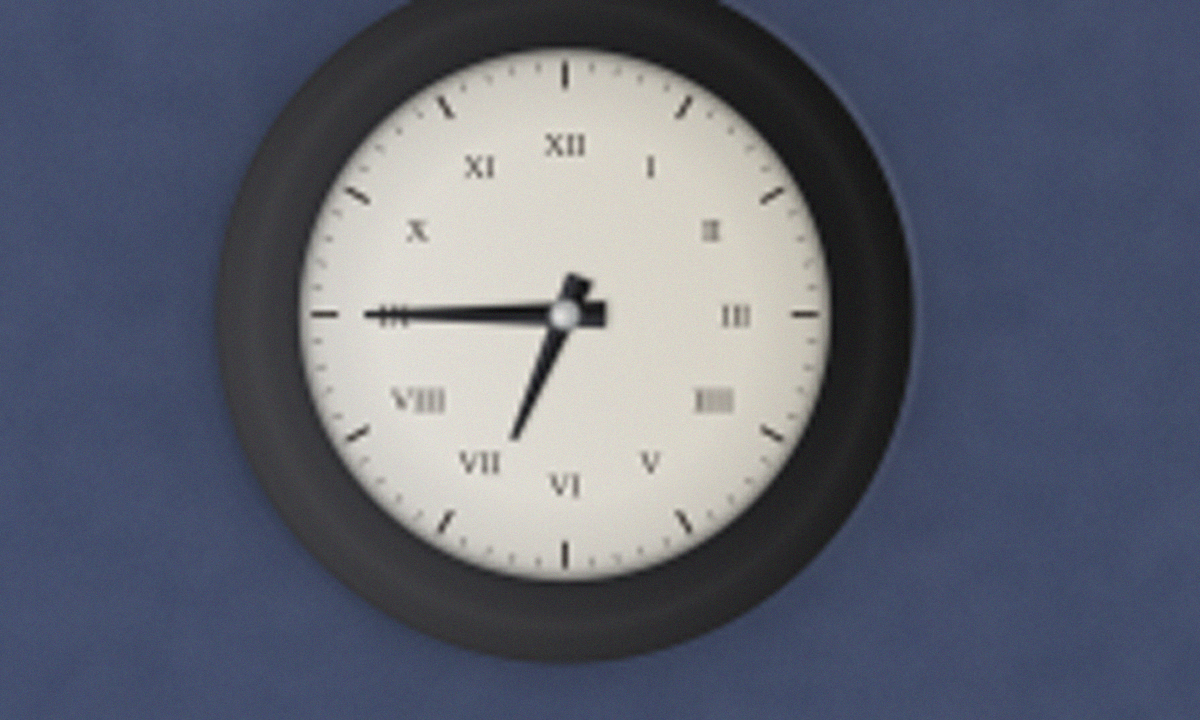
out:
6 h 45 min
